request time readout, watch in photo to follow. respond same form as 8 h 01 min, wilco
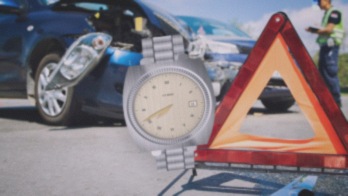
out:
7 h 41 min
